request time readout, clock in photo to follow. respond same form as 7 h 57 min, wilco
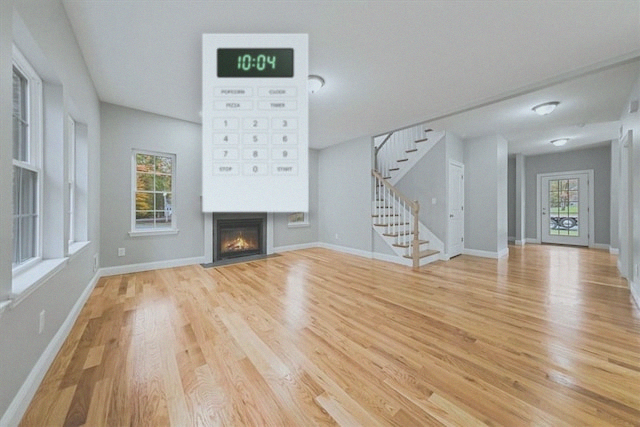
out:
10 h 04 min
